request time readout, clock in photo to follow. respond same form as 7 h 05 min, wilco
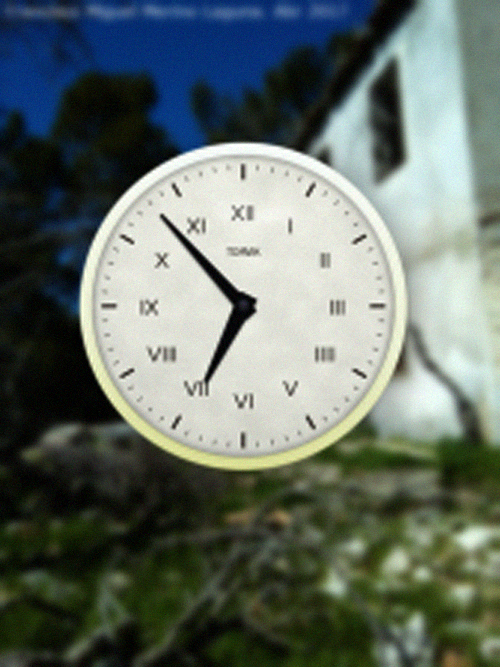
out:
6 h 53 min
